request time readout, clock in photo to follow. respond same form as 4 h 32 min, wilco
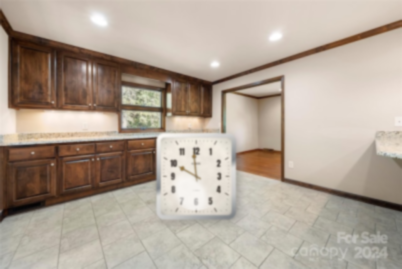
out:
9 h 59 min
